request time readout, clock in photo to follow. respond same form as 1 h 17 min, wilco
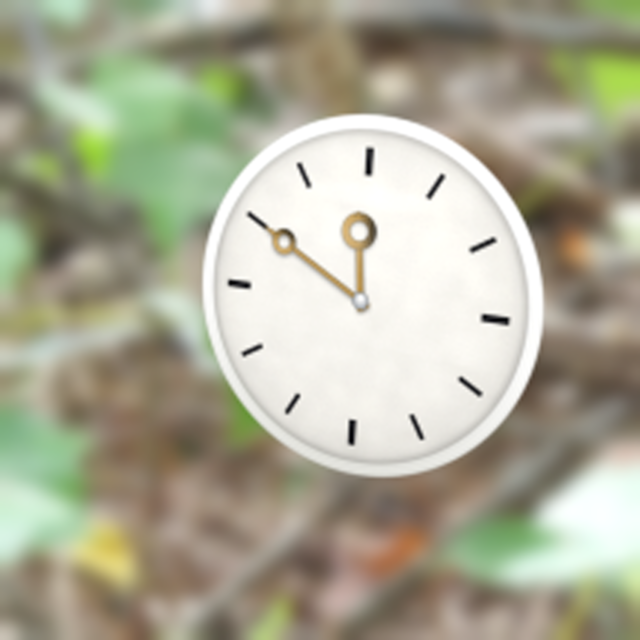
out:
11 h 50 min
